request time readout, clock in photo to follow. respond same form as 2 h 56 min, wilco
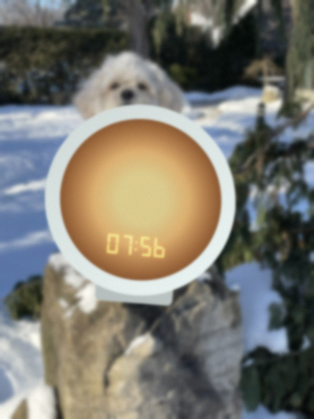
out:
7 h 56 min
